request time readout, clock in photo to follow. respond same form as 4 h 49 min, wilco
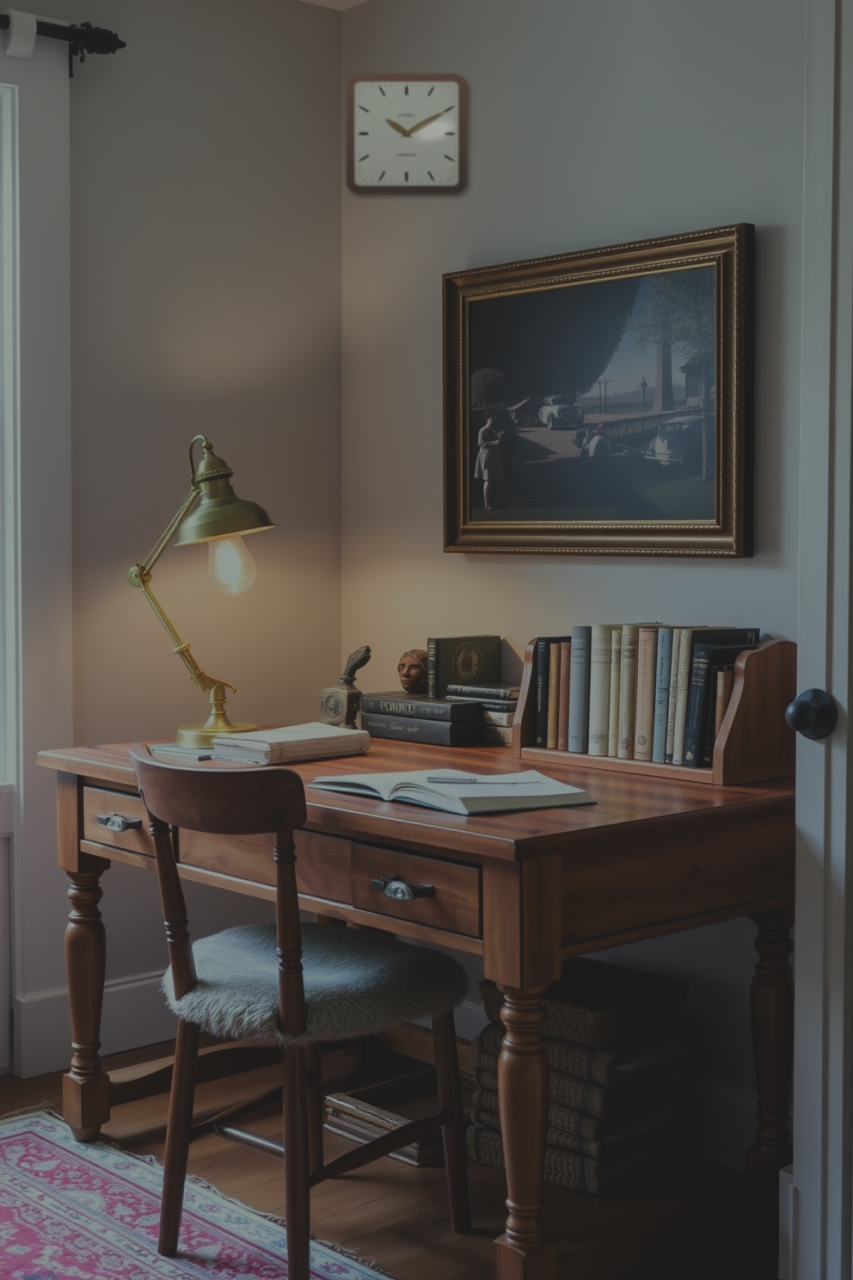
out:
10 h 10 min
